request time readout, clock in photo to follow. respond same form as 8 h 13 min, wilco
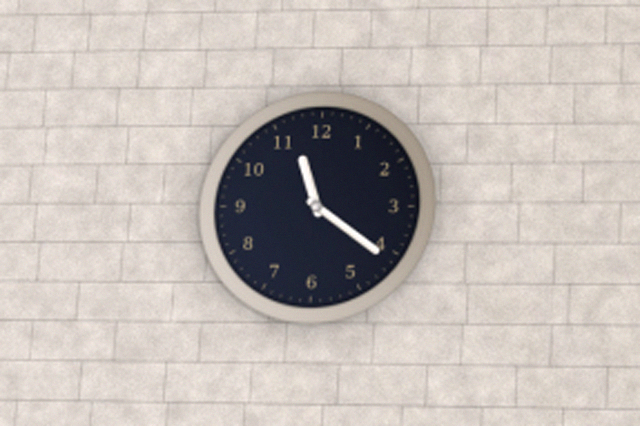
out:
11 h 21 min
